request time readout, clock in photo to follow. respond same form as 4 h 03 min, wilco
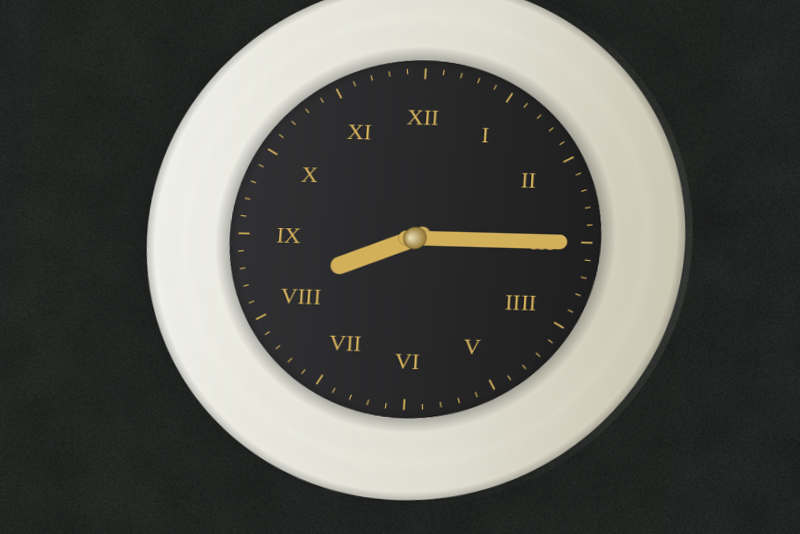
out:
8 h 15 min
